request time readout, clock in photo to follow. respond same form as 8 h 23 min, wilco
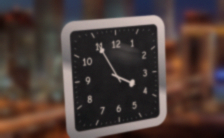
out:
3 h 55 min
